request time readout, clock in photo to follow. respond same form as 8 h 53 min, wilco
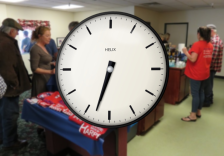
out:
6 h 33 min
